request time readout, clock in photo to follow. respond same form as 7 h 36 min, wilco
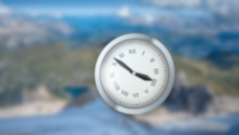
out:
3 h 52 min
